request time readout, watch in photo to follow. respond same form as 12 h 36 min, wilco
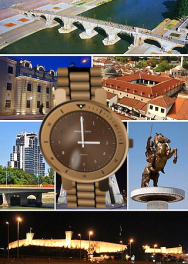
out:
3 h 00 min
